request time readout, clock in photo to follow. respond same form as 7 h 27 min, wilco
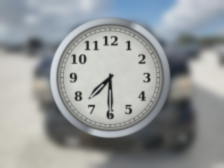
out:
7 h 30 min
